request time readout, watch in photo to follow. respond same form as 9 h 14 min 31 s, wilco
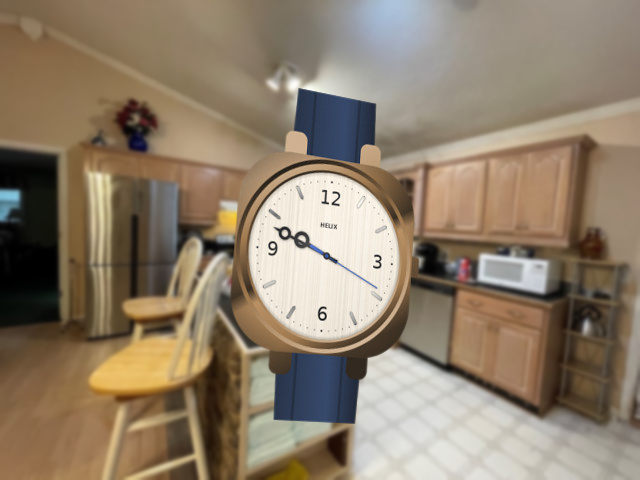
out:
9 h 48 min 19 s
